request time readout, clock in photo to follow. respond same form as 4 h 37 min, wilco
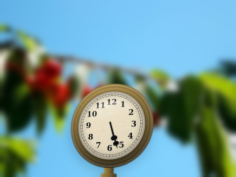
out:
5 h 27 min
